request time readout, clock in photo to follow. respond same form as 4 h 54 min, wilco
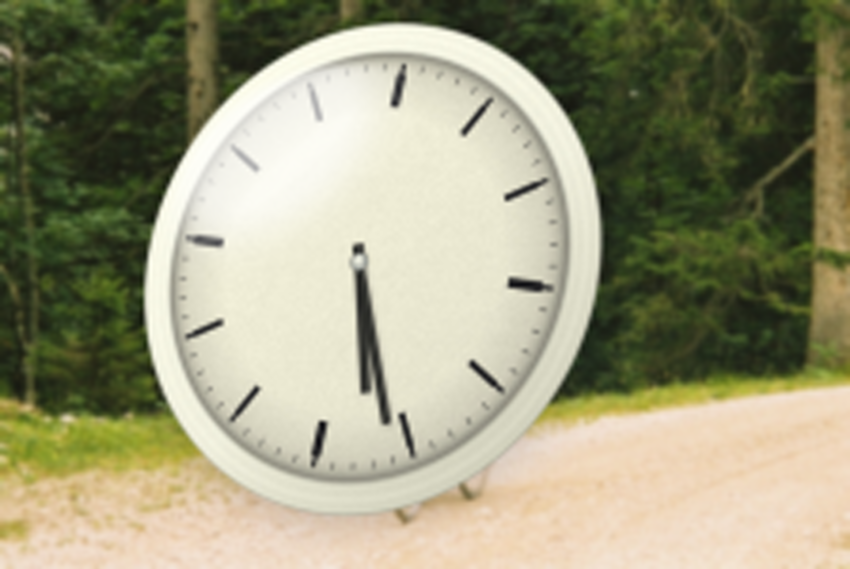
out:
5 h 26 min
